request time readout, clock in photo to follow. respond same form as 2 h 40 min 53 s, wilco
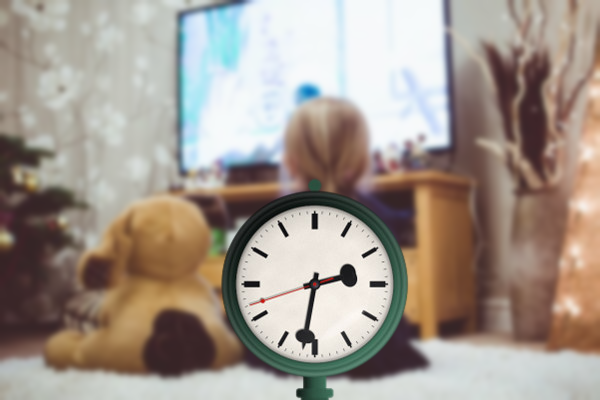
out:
2 h 31 min 42 s
